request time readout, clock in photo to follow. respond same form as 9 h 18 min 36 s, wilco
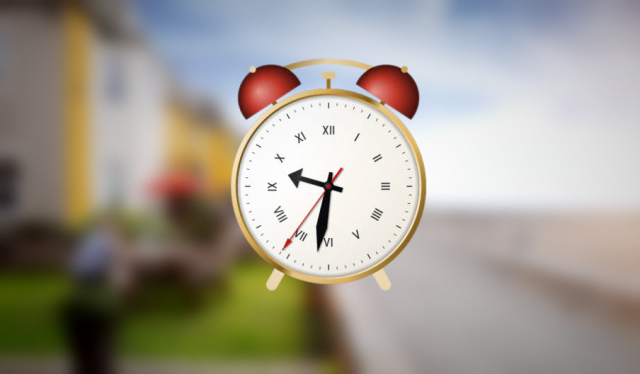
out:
9 h 31 min 36 s
